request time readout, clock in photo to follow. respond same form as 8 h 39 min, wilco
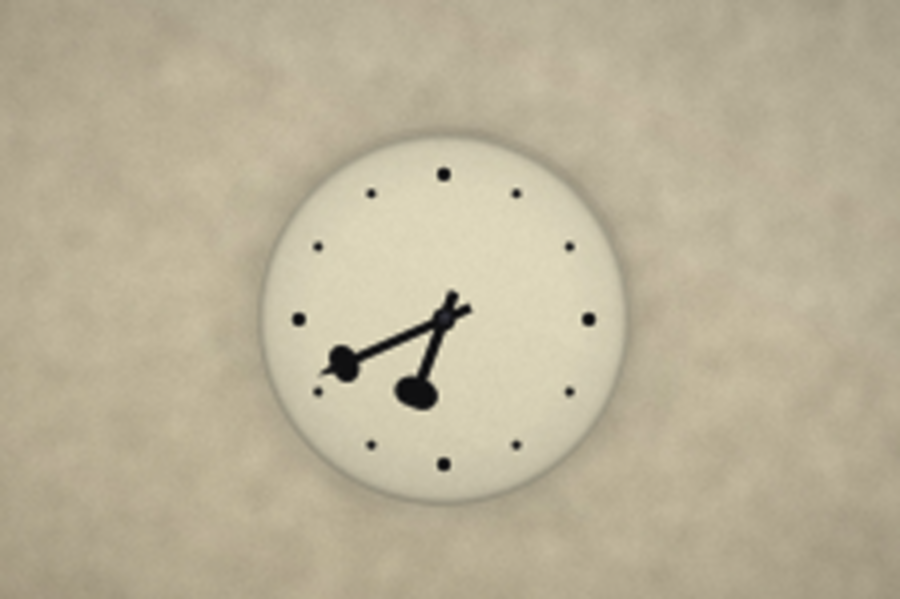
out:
6 h 41 min
